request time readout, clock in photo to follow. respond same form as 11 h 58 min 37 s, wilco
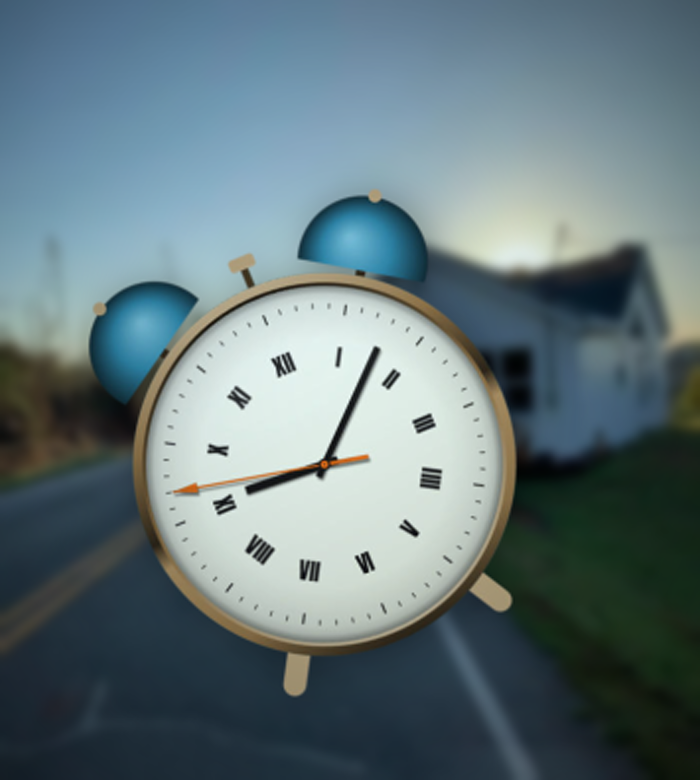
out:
9 h 07 min 47 s
